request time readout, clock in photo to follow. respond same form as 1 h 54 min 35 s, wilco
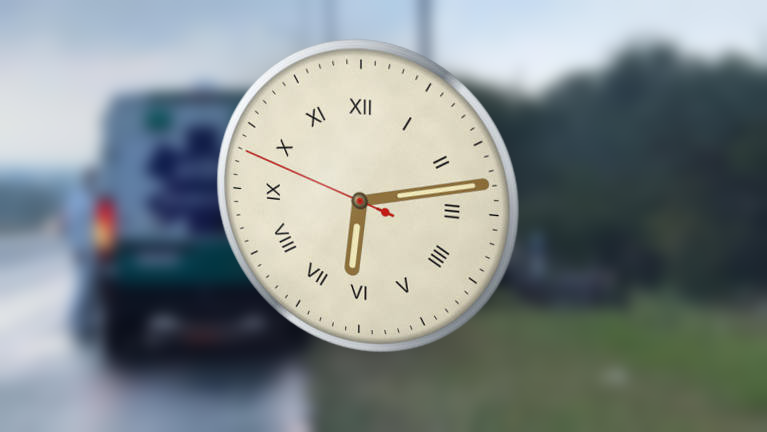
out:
6 h 12 min 48 s
